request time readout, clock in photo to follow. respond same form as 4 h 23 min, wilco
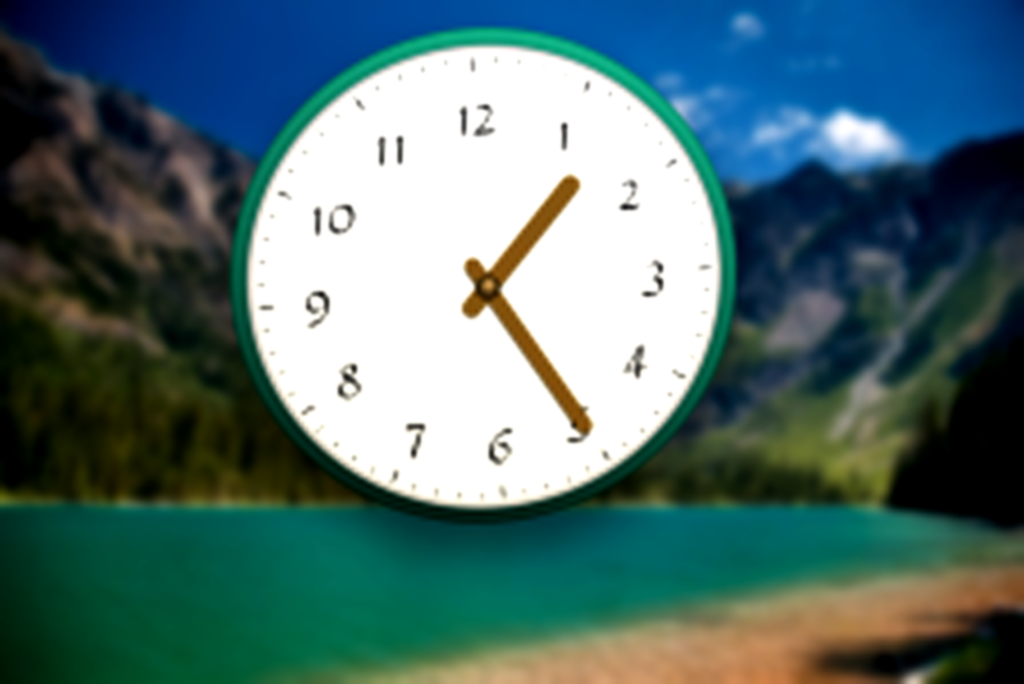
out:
1 h 25 min
